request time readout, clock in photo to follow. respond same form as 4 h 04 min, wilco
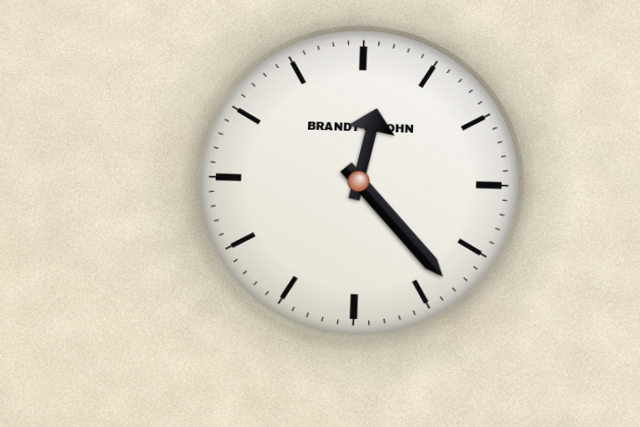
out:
12 h 23 min
